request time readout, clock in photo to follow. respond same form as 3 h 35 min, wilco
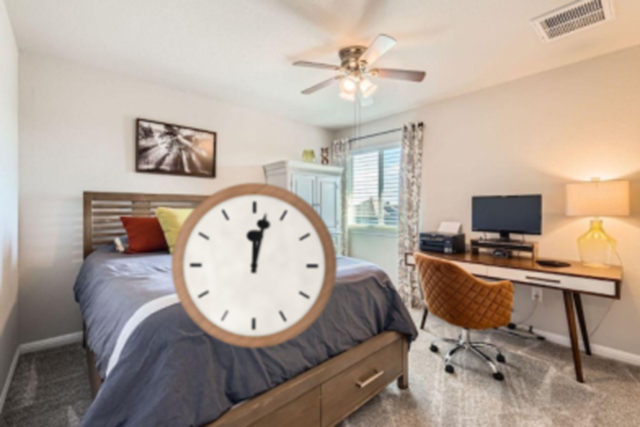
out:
12 h 02 min
